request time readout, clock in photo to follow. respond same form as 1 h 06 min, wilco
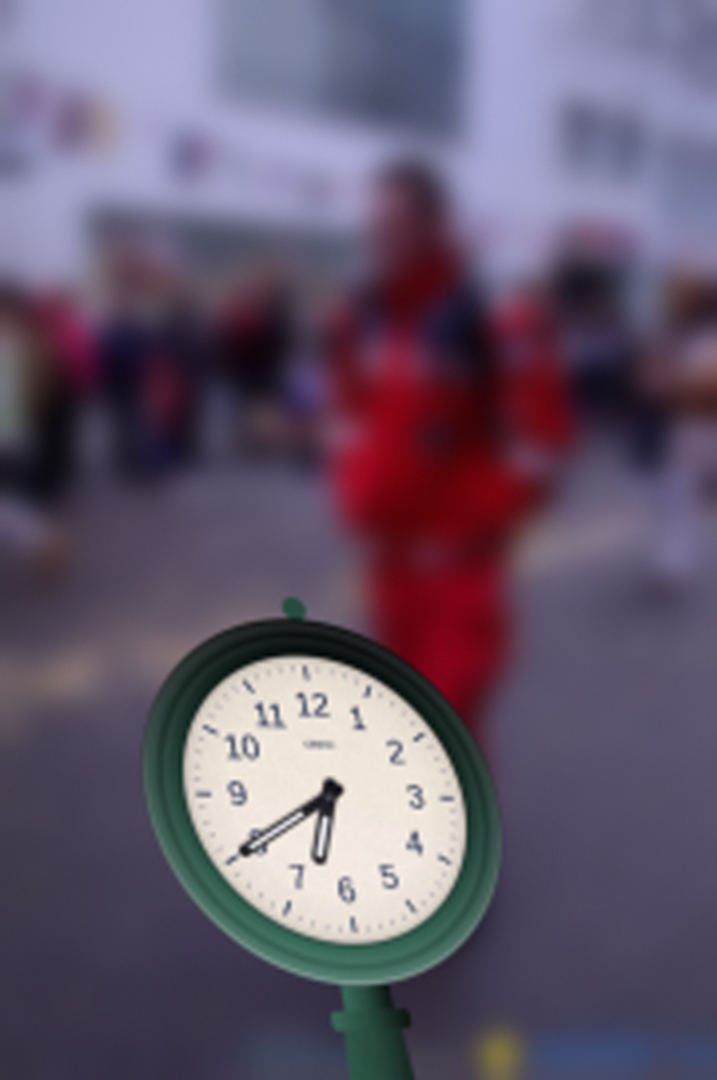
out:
6 h 40 min
